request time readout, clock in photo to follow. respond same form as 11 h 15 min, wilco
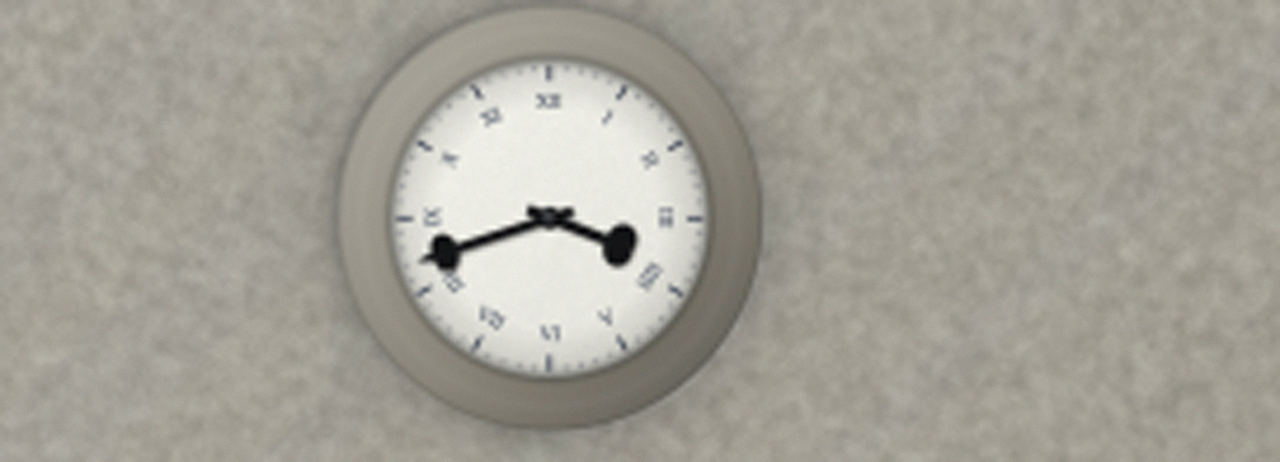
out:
3 h 42 min
